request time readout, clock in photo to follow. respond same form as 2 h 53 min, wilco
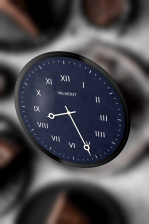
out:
8 h 26 min
